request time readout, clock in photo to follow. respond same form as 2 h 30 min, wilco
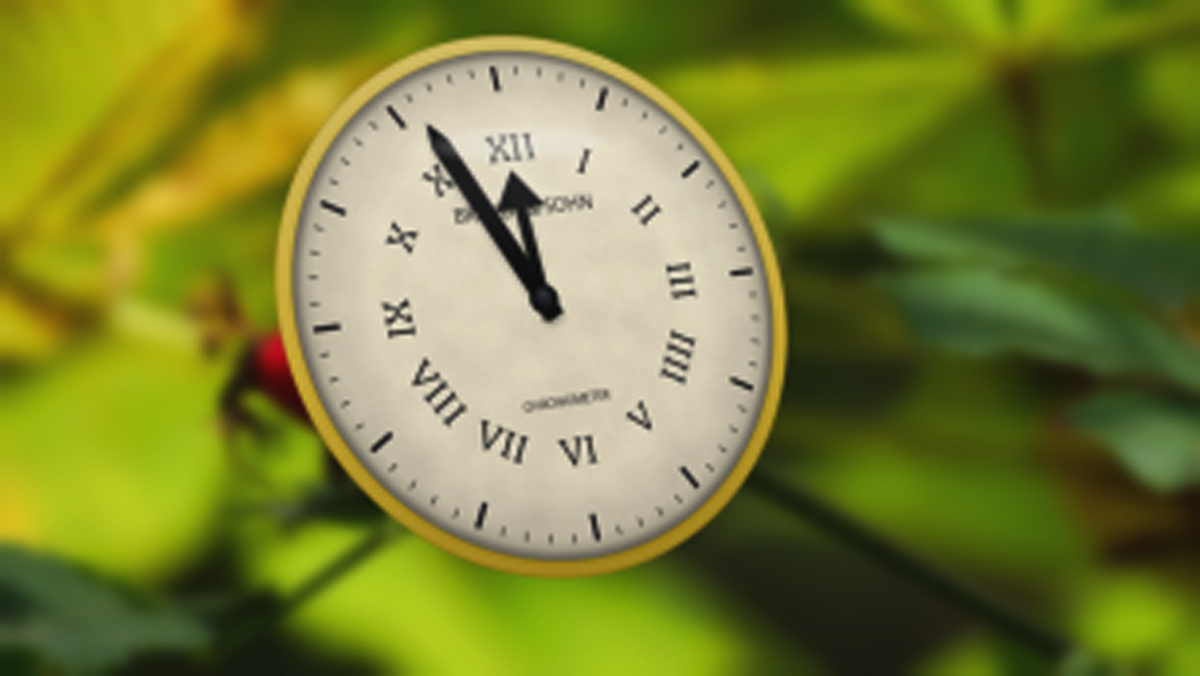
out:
11 h 56 min
